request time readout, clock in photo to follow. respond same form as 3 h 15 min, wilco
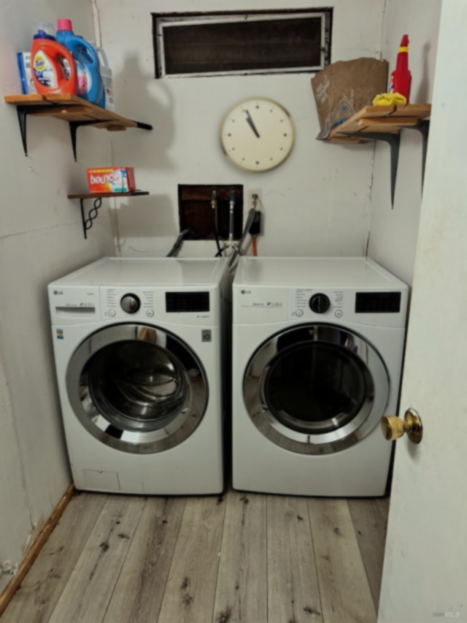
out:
10 h 56 min
